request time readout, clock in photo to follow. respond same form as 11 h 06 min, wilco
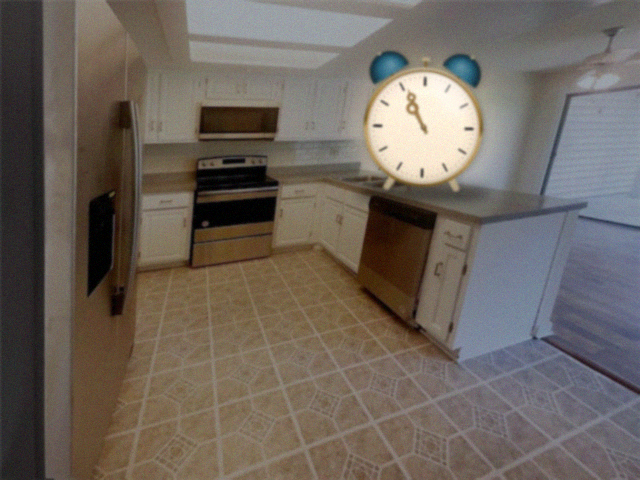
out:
10 h 56 min
